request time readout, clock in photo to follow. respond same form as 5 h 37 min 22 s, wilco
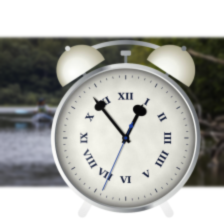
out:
12 h 53 min 34 s
